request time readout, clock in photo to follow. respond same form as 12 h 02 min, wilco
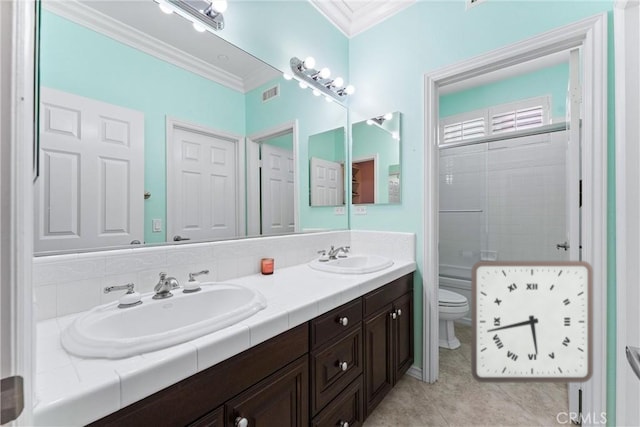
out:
5 h 43 min
